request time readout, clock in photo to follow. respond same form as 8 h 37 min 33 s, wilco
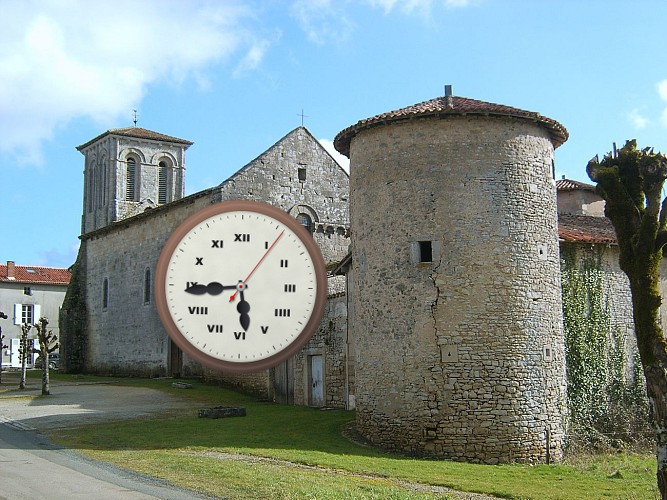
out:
5 h 44 min 06 s
